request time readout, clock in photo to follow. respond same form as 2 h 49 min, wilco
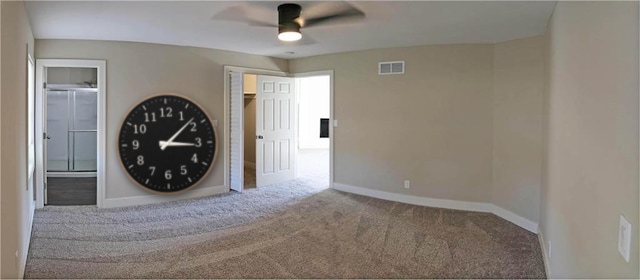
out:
3 h 08 min
